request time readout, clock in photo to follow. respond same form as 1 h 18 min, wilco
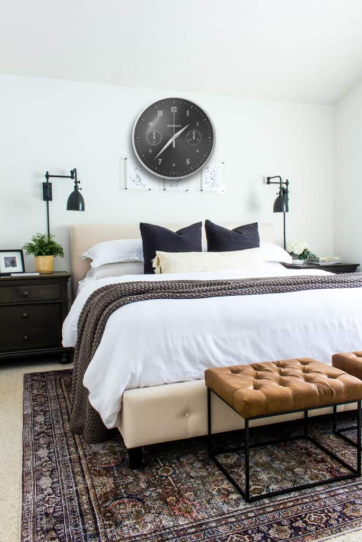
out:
1 h 37 min
